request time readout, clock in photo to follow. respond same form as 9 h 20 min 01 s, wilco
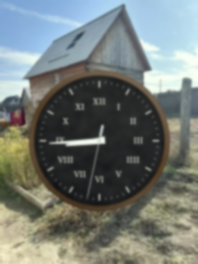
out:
8 h 44 min 32 s
